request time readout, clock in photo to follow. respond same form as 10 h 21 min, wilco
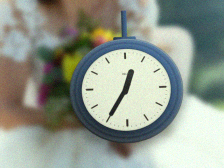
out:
12 h 35 min
